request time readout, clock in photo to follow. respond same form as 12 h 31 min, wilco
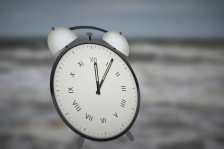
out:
12 h 06 min
